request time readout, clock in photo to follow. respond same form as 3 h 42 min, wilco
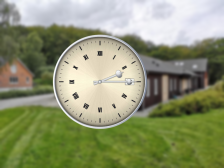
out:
2 h 15 min
